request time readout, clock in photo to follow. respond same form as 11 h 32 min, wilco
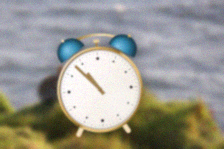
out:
10 h 53 min
